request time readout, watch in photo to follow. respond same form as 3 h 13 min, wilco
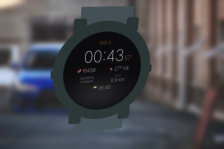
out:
0 h 43 min
